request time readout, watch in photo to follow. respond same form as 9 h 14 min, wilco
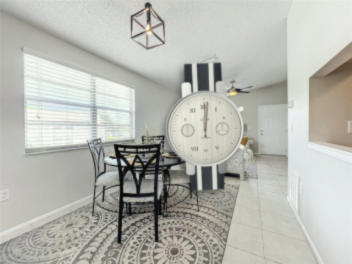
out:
12 h 01 min
